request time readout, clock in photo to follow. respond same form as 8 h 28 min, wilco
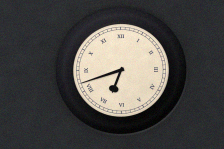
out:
6 h 42 min
